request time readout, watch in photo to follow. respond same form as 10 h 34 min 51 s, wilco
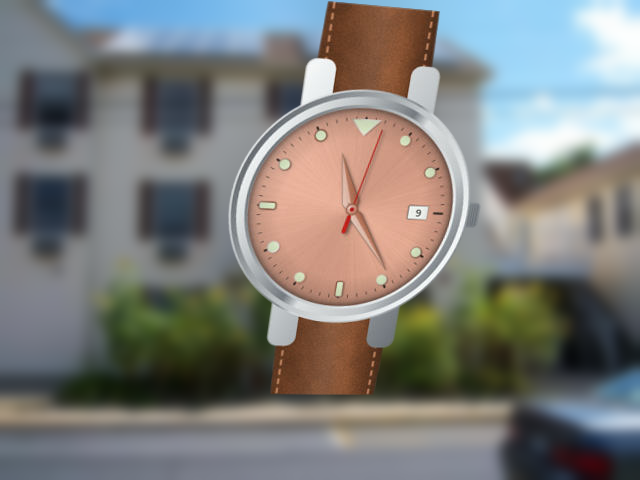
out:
11 h 24 min 02 s
